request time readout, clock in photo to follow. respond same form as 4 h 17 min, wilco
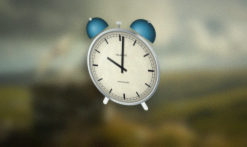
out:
10 h 01 min
